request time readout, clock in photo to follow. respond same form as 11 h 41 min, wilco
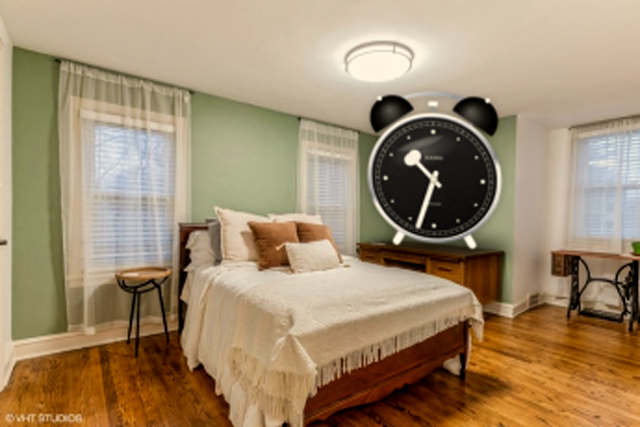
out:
10 h 33 min
